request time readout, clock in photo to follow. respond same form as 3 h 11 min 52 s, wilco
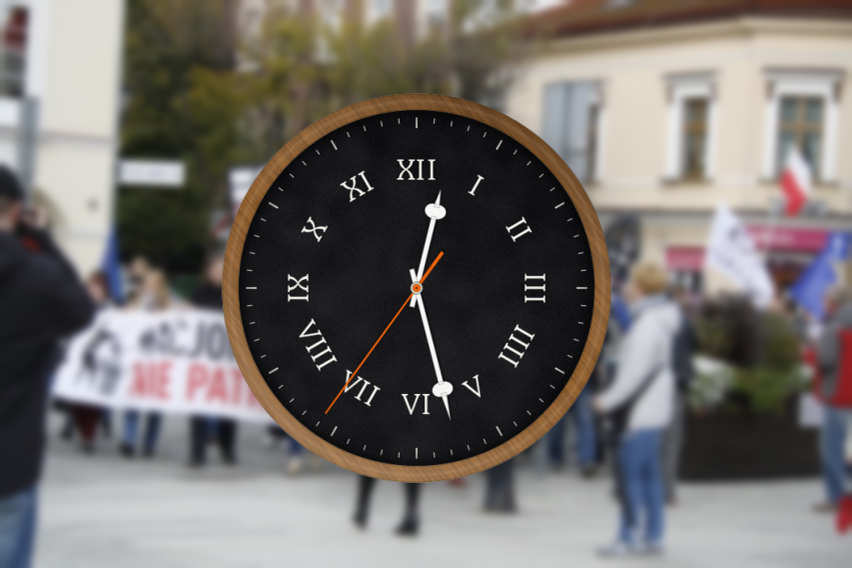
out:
12 h 27 min 36 s
